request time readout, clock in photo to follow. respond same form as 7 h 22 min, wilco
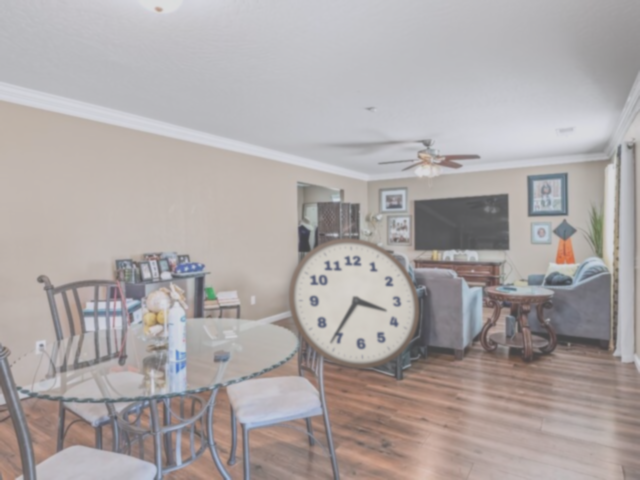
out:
3 h 36 min
